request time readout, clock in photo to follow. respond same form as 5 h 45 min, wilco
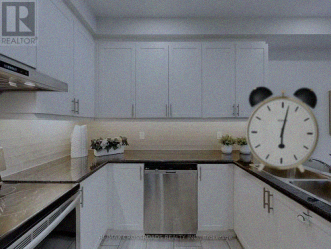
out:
6 h 02 min
